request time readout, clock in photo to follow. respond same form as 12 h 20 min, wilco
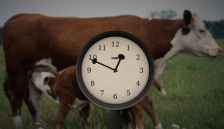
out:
12 h 49 min
